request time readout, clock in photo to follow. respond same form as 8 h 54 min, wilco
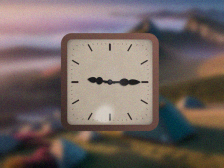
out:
9 h 15 min
